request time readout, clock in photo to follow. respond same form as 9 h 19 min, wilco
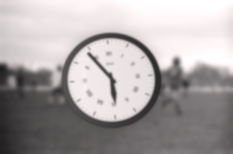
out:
5 h 54 min
